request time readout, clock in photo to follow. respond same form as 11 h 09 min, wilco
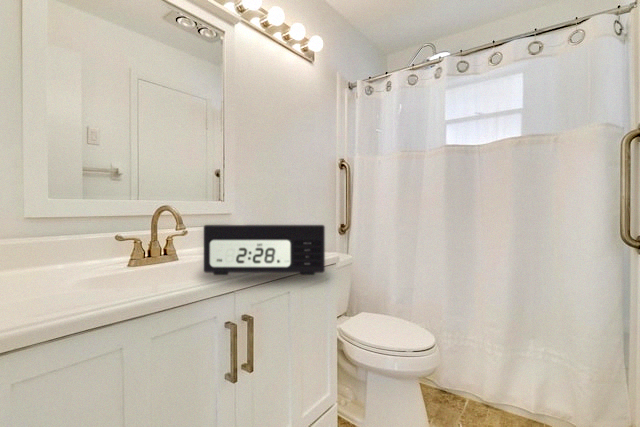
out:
2 h 28 min
